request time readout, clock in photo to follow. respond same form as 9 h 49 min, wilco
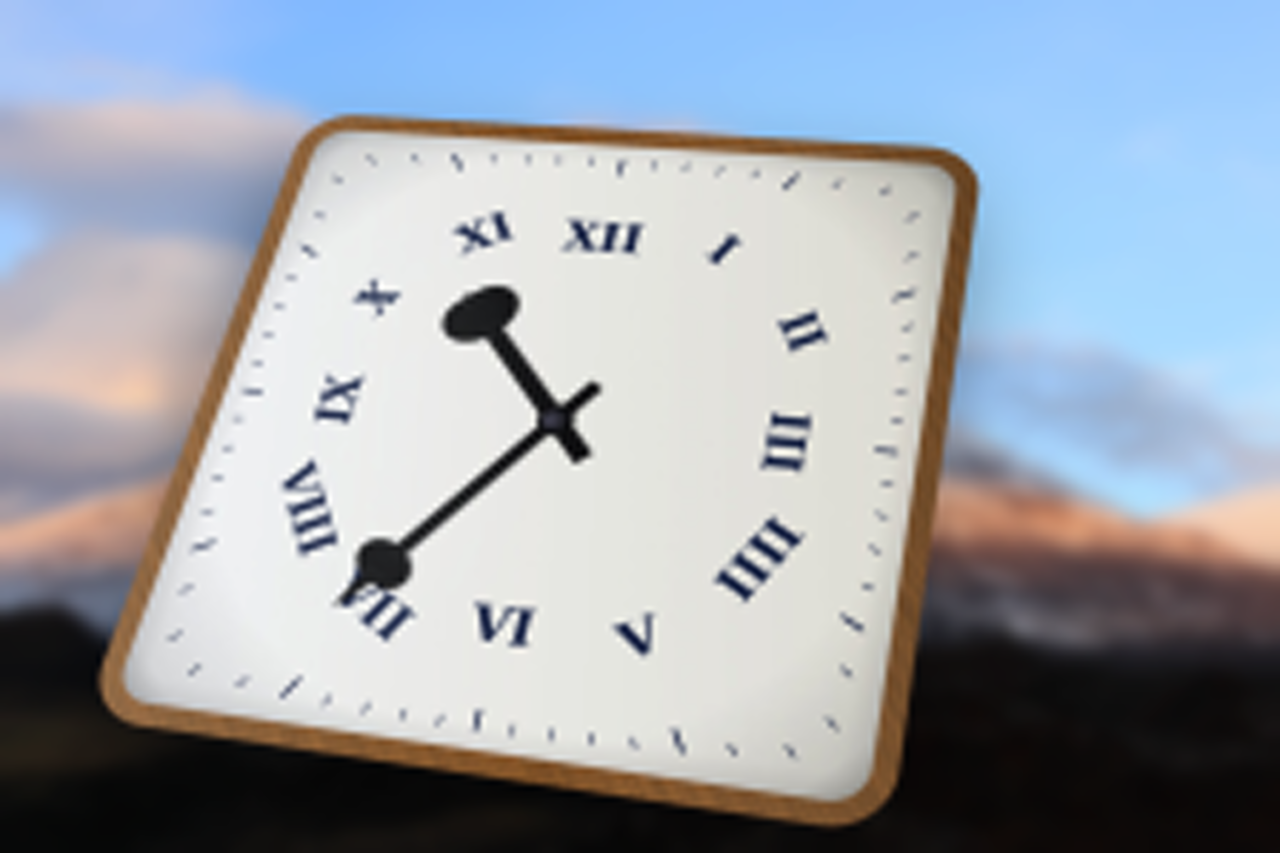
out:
10 h 36 min
